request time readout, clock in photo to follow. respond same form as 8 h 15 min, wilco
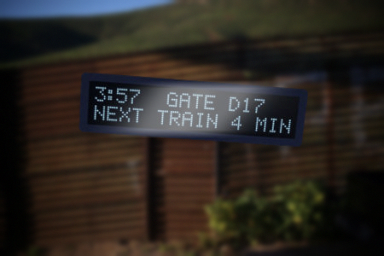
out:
3 h 57 min
